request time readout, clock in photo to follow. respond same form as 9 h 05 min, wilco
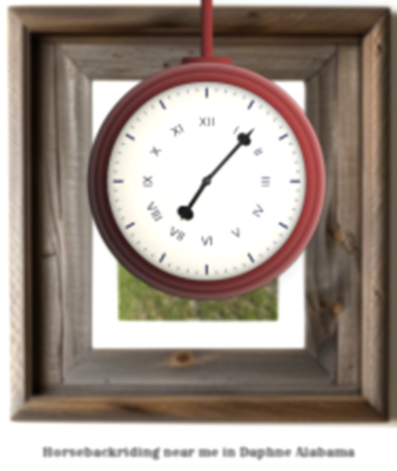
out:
7 h 07 min
